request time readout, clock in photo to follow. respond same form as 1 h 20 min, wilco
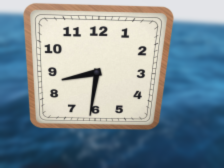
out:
8 h 31 min
